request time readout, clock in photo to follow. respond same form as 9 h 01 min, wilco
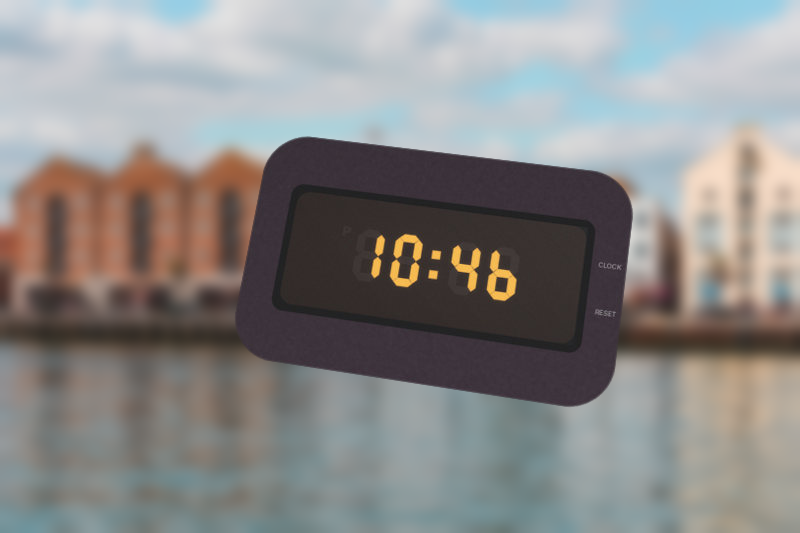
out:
10 h 46 min
